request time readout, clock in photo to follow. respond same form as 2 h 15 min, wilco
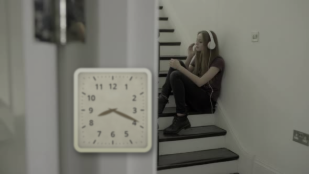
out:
8 h 19 min
